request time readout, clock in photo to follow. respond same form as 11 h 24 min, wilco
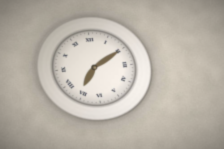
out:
7 h 10 min
